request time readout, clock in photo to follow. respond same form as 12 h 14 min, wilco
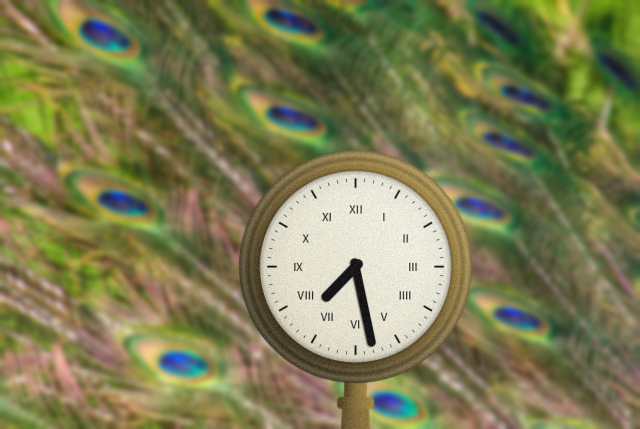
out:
7 h 28 min
